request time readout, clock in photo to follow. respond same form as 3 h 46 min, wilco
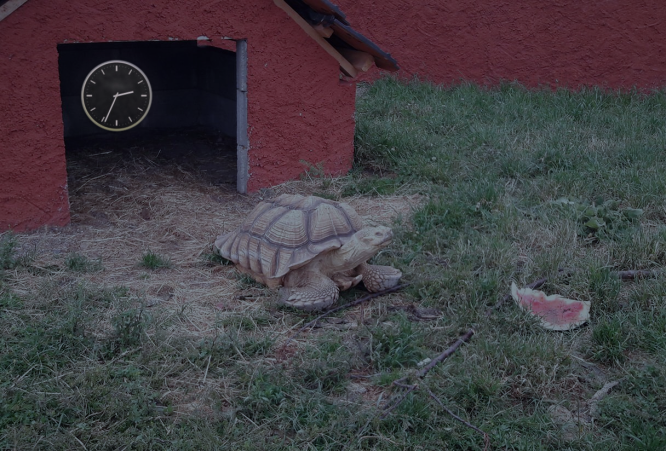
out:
2 h 34 min
